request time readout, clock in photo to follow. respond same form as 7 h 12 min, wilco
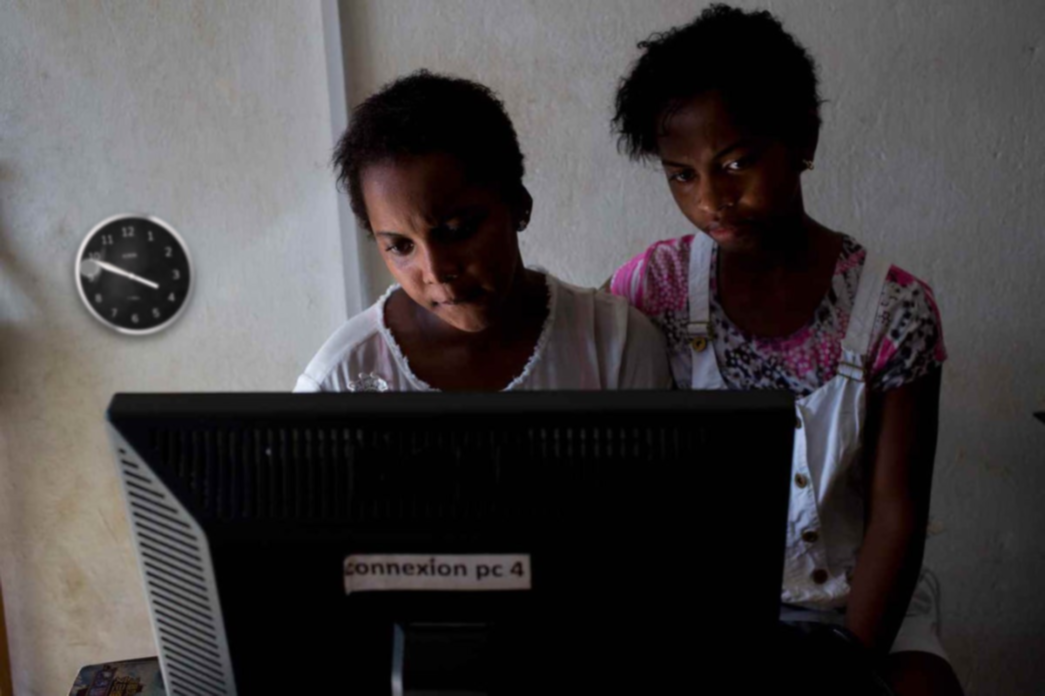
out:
3 h 49 min
